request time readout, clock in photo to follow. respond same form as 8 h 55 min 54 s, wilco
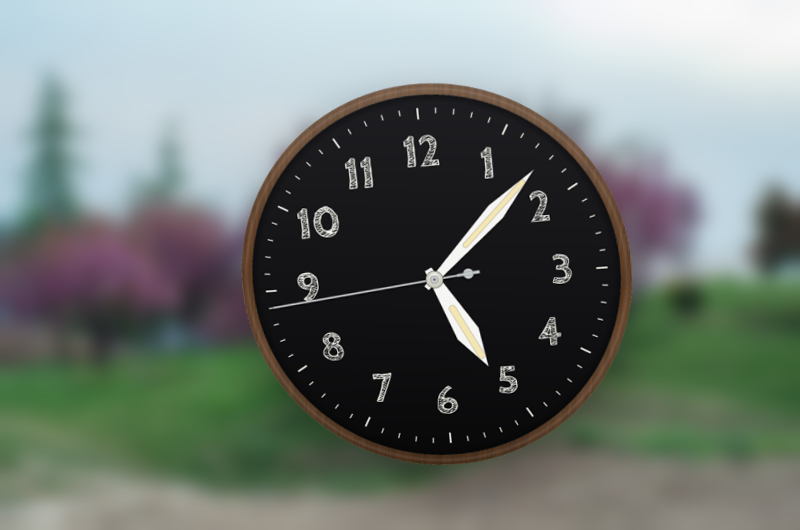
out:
5 h 07 min 44 s
